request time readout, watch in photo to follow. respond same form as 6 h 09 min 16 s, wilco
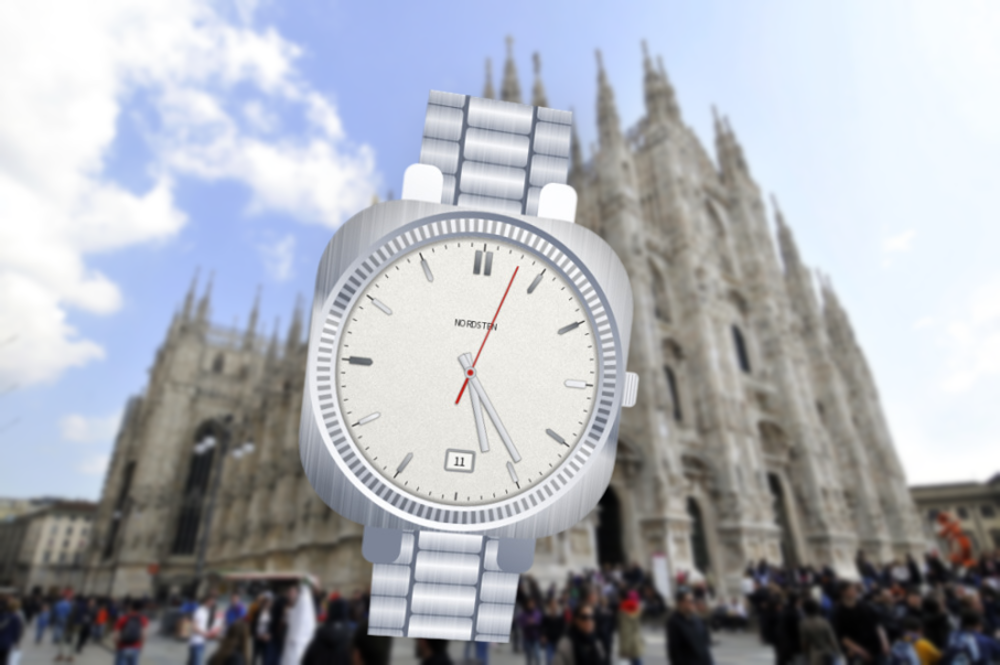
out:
5 h 24 min 03 s
